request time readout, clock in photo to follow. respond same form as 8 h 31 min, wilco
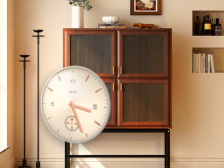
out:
3 h 26 min
